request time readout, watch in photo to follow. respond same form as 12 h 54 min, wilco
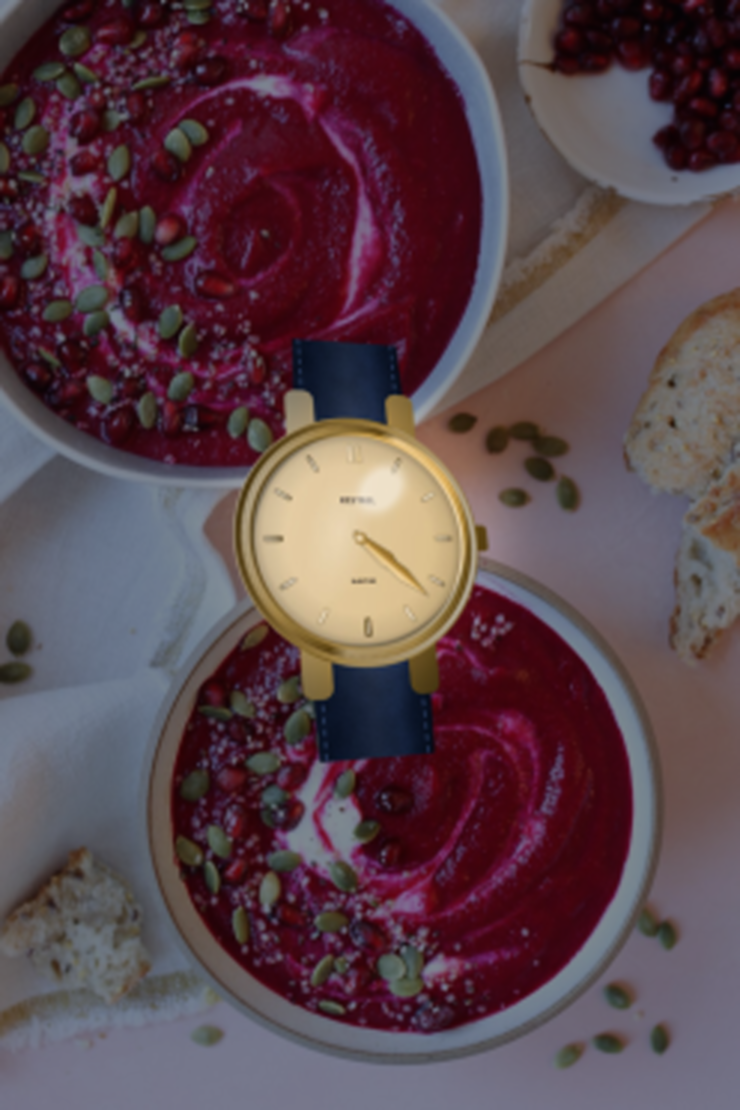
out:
4 h 22 min
